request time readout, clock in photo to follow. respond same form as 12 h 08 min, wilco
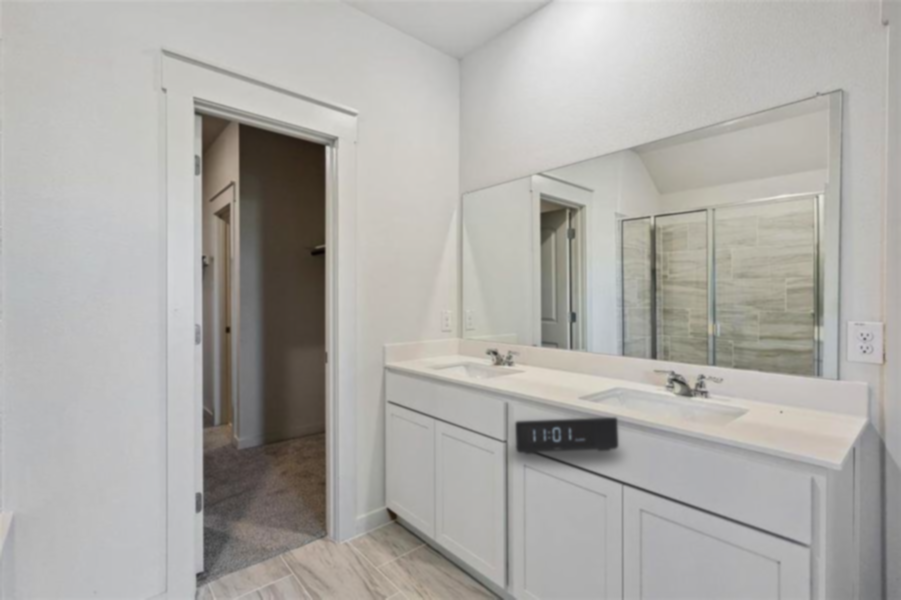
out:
11 h 01 min
